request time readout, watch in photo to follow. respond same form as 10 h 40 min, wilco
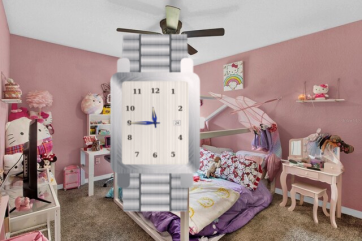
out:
11 h 45 min
